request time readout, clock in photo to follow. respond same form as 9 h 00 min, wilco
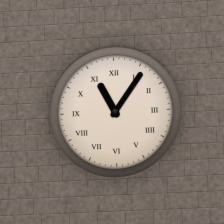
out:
11 h 06 min
